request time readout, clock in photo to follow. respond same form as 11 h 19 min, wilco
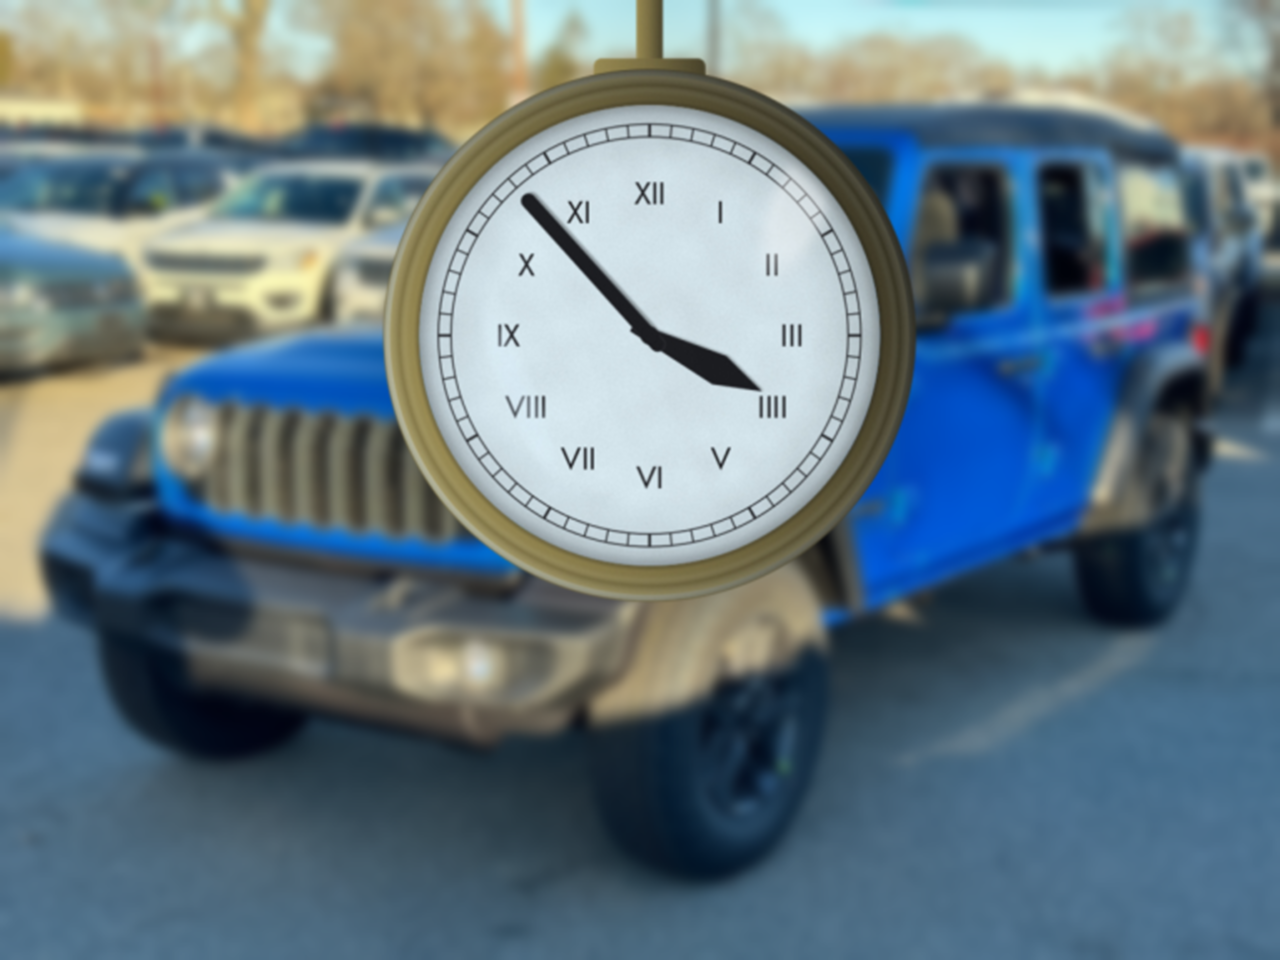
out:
3 h 53 min
